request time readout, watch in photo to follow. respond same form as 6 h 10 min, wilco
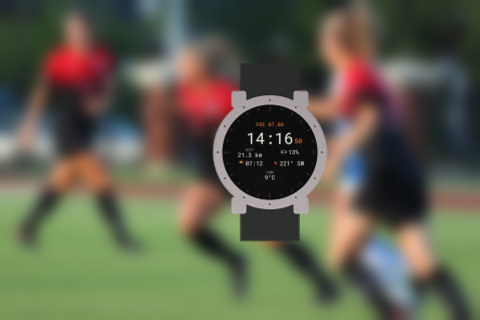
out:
14 h 16 min
